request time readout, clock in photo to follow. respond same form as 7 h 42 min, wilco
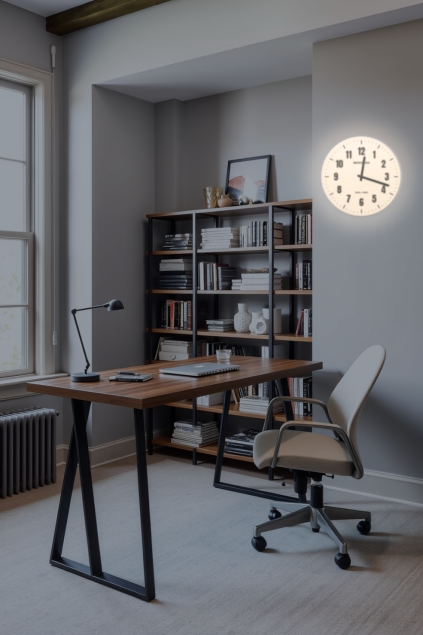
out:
12 h 18 min
